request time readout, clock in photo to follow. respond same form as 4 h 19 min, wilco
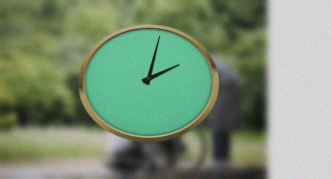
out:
2 h 02 min
